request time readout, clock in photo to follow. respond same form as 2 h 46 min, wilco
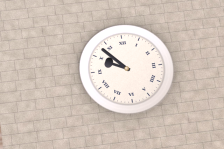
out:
9 h 53 min
